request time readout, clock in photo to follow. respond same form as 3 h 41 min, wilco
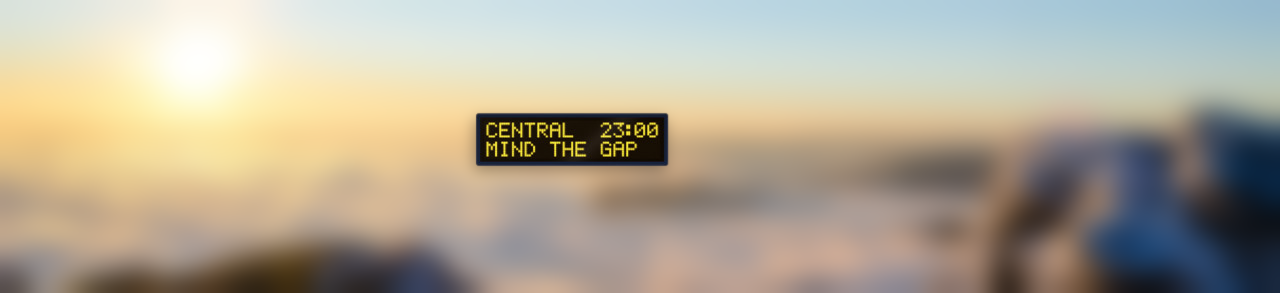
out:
23 h 00 min
